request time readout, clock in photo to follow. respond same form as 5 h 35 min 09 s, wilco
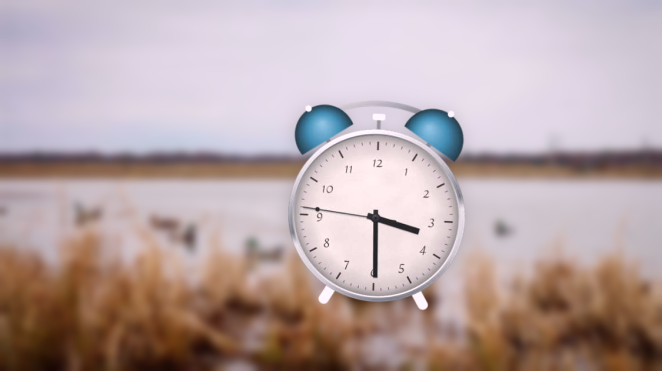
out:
3 h 29 min 46 s
